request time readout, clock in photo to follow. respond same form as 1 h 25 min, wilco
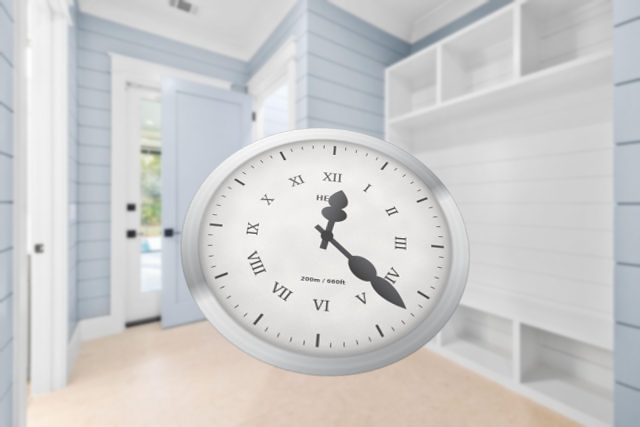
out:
12 h 22 min
